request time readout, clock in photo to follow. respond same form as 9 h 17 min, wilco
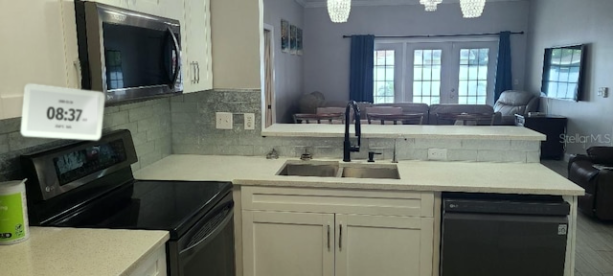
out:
8 h 37 min
